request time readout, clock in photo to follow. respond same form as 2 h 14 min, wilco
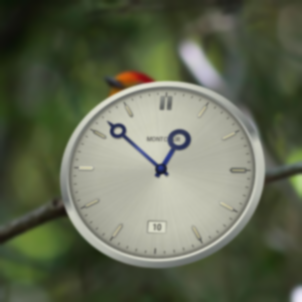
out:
12 h 52 min
